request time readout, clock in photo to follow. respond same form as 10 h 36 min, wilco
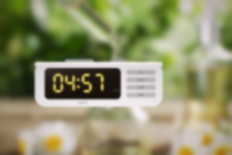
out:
4 h 57 min
